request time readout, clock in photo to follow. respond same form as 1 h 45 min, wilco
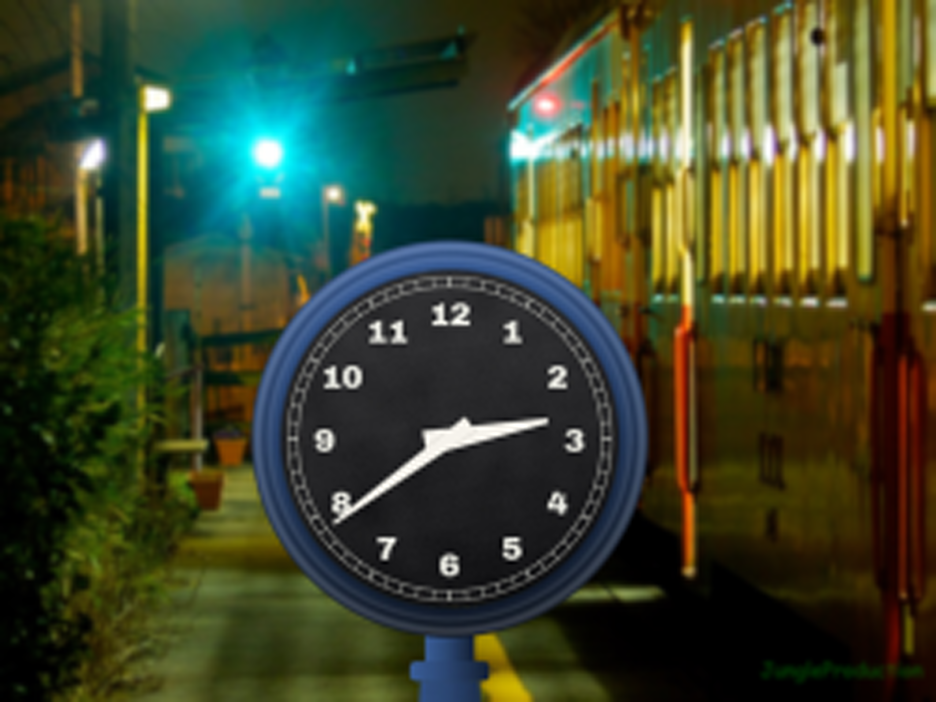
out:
2 h 39 min
